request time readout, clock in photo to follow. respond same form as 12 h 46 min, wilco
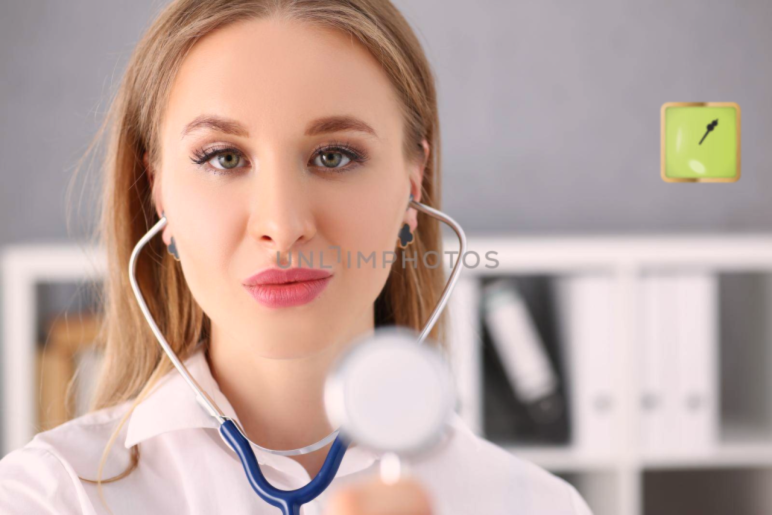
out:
1 h 06 min
